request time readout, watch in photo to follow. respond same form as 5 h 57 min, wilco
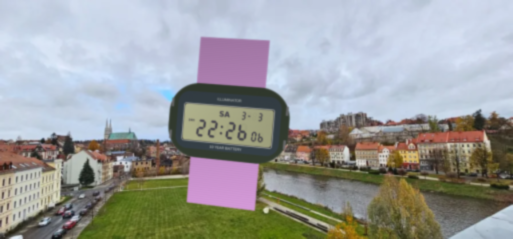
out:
22 h 26 min
